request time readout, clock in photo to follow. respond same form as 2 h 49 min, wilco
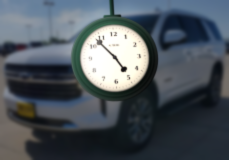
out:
4 h 53 min
